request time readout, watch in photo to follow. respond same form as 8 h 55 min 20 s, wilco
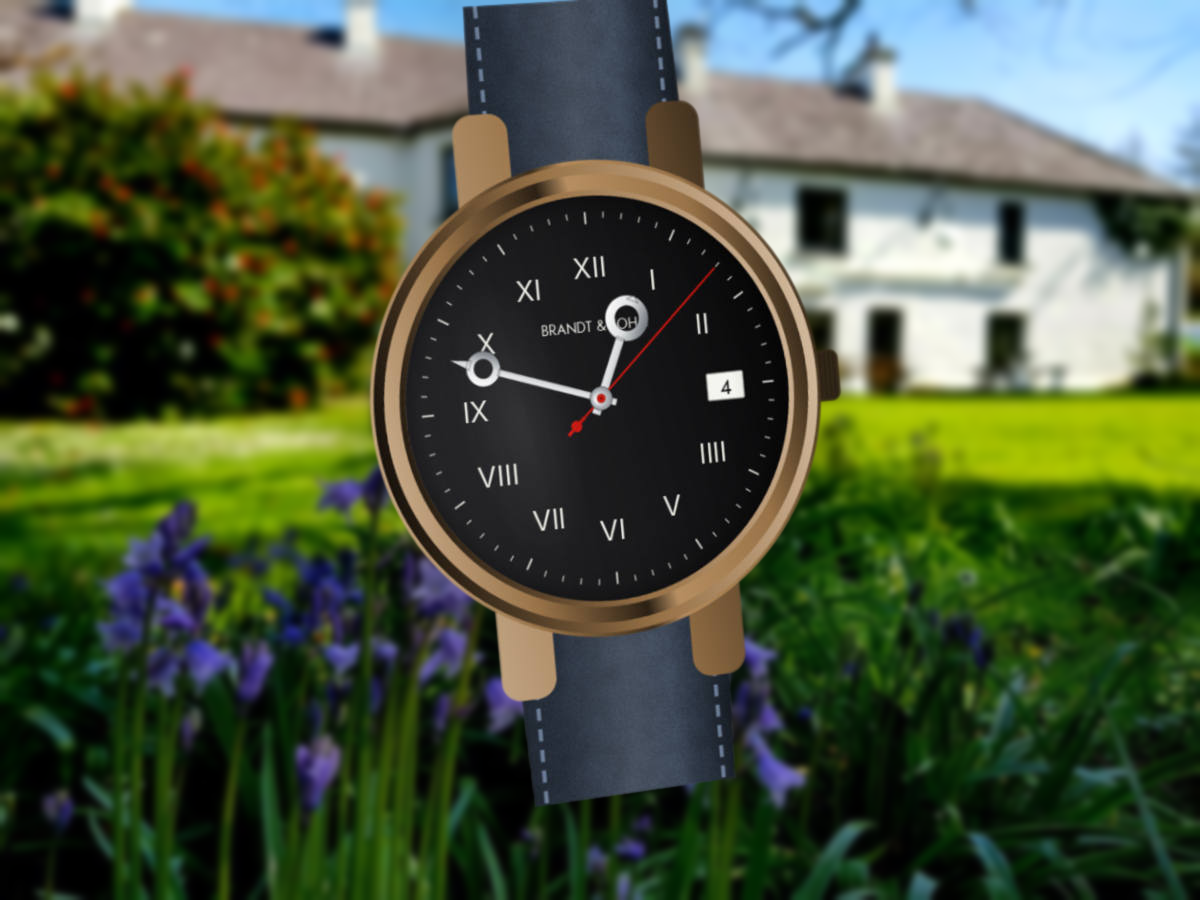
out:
12 h 48 min 08 s
